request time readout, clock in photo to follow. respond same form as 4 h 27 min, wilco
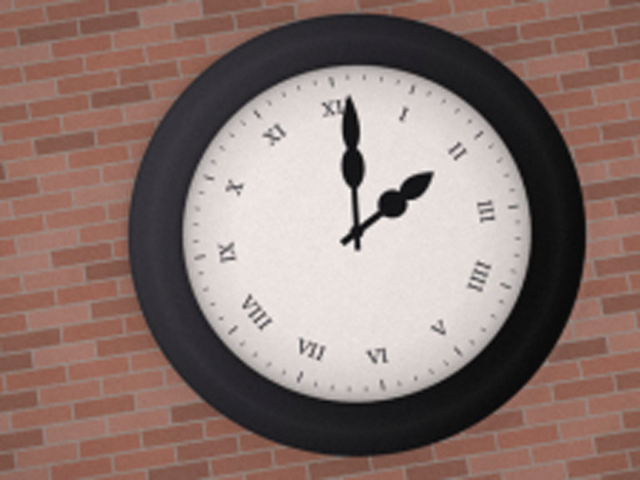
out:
2 h 01 min
